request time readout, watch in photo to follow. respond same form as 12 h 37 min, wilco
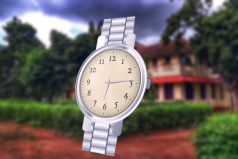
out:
6 h 14 min
